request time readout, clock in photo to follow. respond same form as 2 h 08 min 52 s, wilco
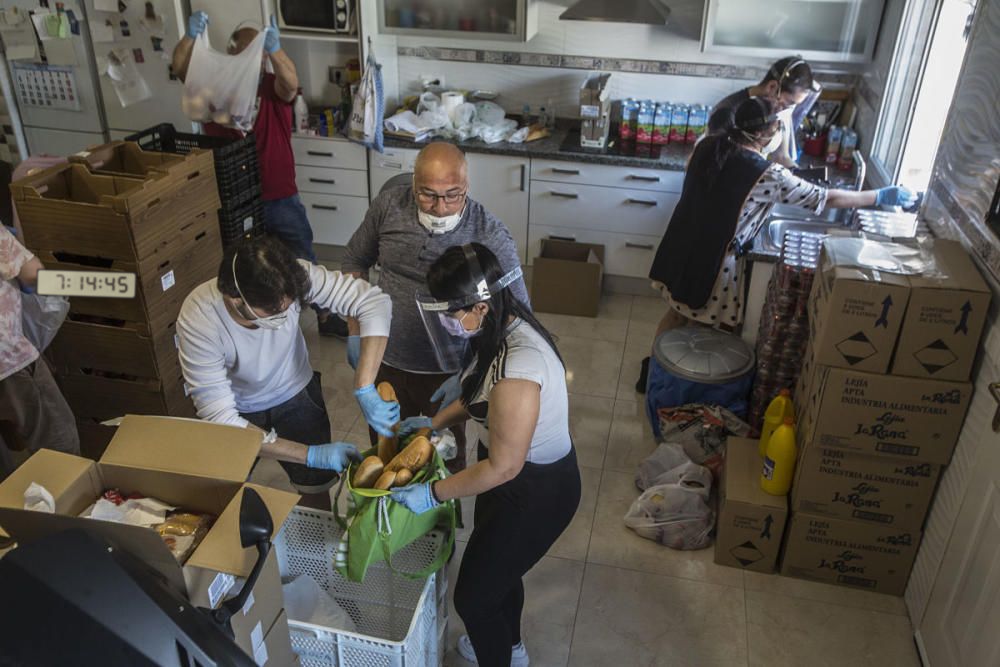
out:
7 h 14 min 45 s
